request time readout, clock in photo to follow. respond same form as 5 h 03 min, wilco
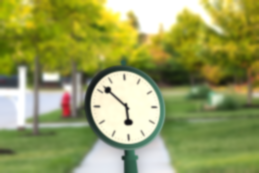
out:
5 h 52 min
